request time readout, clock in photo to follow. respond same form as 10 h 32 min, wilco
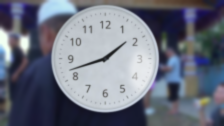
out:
1 h 42 min
